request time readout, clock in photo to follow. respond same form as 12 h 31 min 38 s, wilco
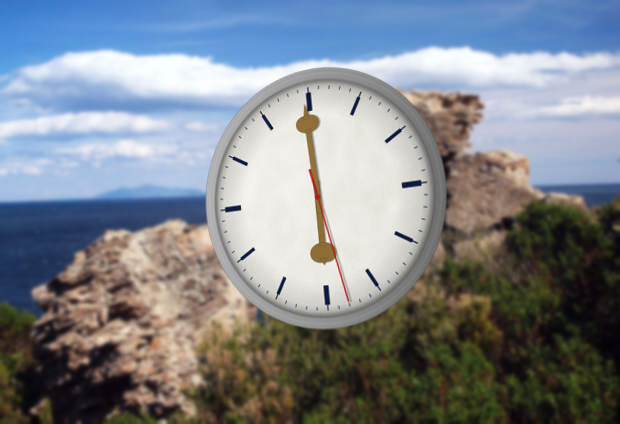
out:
5 h 59 min 28 s
